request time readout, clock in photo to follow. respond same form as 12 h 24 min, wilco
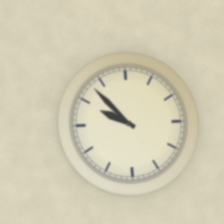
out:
9 h 53 min
